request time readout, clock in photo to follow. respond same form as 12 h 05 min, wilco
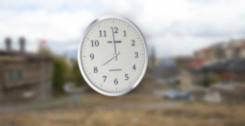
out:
7 h 59 min
